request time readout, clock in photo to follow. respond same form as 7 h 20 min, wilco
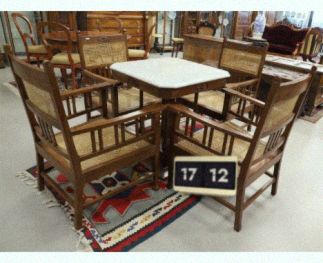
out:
17 h 12 min
